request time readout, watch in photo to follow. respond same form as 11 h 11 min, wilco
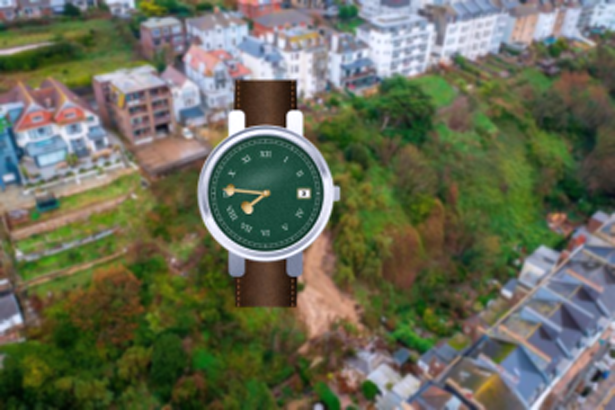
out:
7 h 46 min
